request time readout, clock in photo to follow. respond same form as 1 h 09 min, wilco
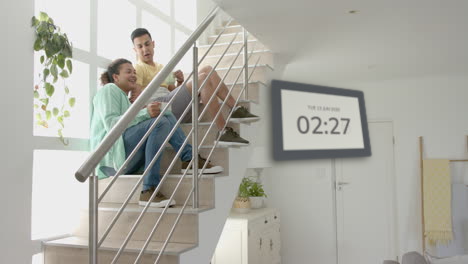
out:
2 h 27 min
